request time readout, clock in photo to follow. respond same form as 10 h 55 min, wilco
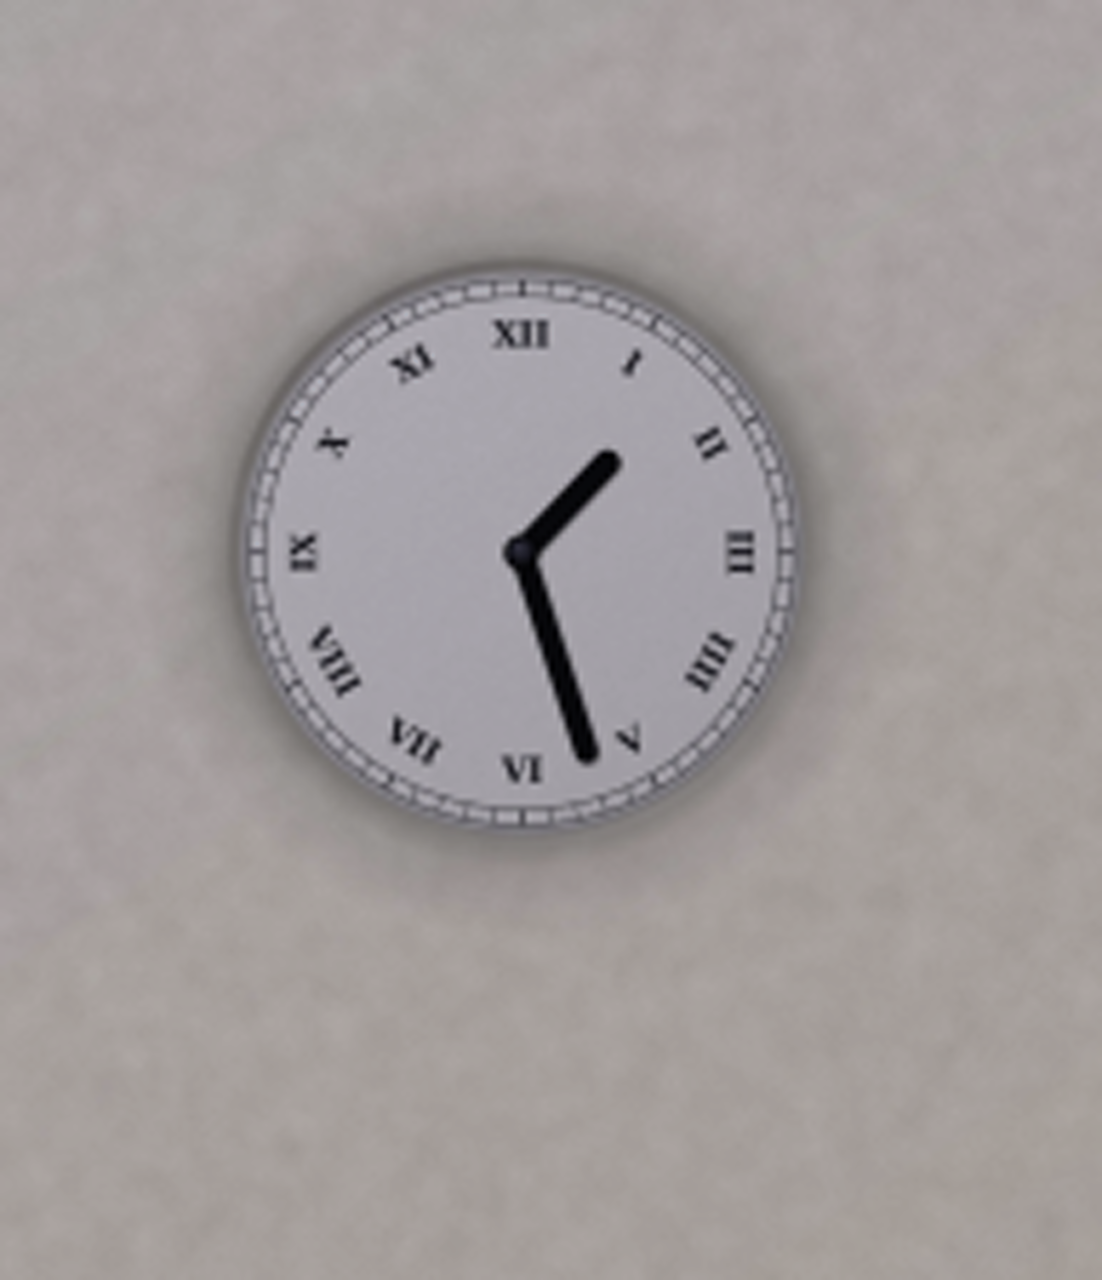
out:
1 h 27 min
